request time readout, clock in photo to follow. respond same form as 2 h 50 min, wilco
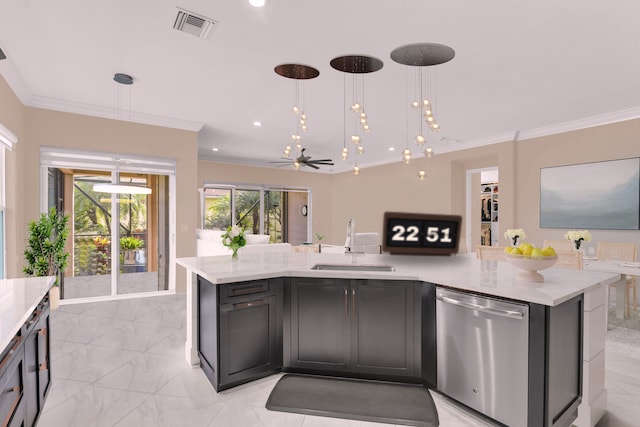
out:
22 h 51 min
